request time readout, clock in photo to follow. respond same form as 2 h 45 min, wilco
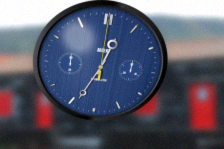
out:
12 h 34 min
